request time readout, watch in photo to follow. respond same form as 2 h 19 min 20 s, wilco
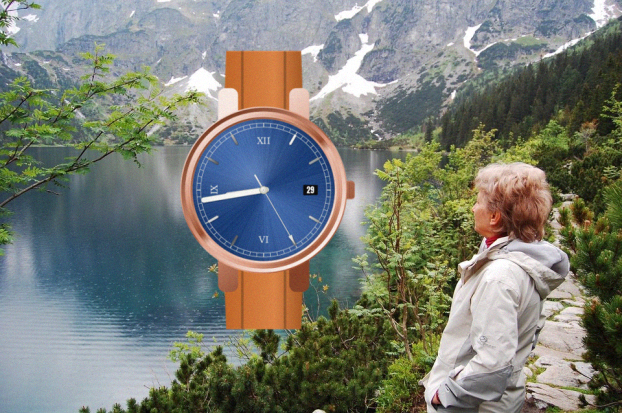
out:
8 h 43 min 25 s
